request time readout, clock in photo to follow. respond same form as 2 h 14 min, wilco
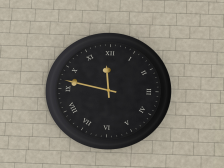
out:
11 h 47 min
